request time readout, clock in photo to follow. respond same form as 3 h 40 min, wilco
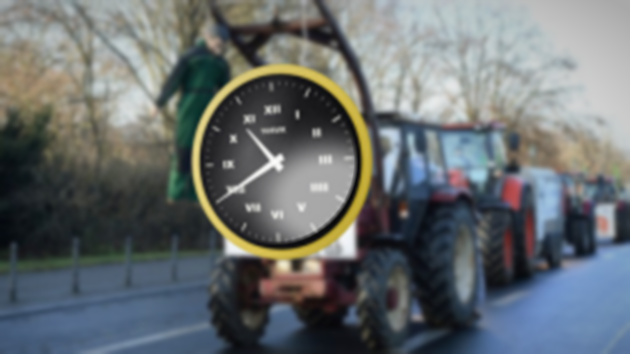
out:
10 h 40 min
